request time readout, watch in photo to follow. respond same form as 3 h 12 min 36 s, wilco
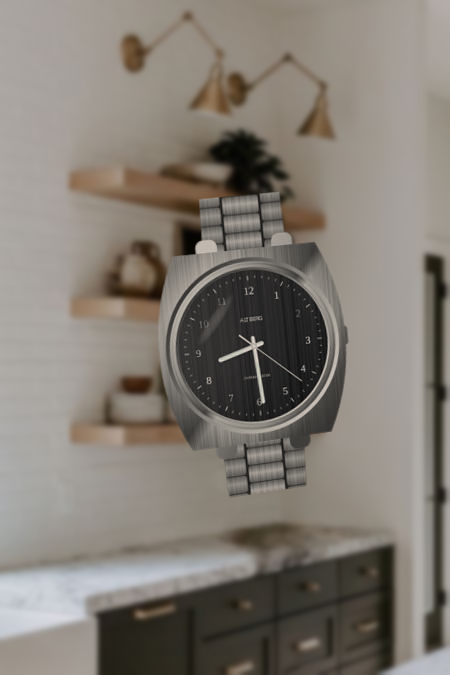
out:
8 h 29 min 22 s
